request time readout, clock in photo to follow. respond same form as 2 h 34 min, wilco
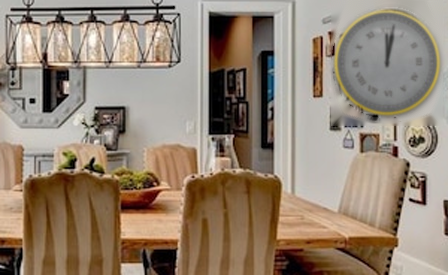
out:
12 h 02 min
